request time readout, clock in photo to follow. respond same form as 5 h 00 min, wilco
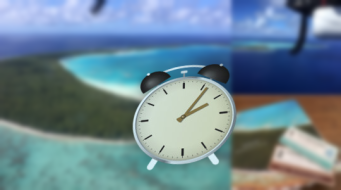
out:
2 h 06 min
